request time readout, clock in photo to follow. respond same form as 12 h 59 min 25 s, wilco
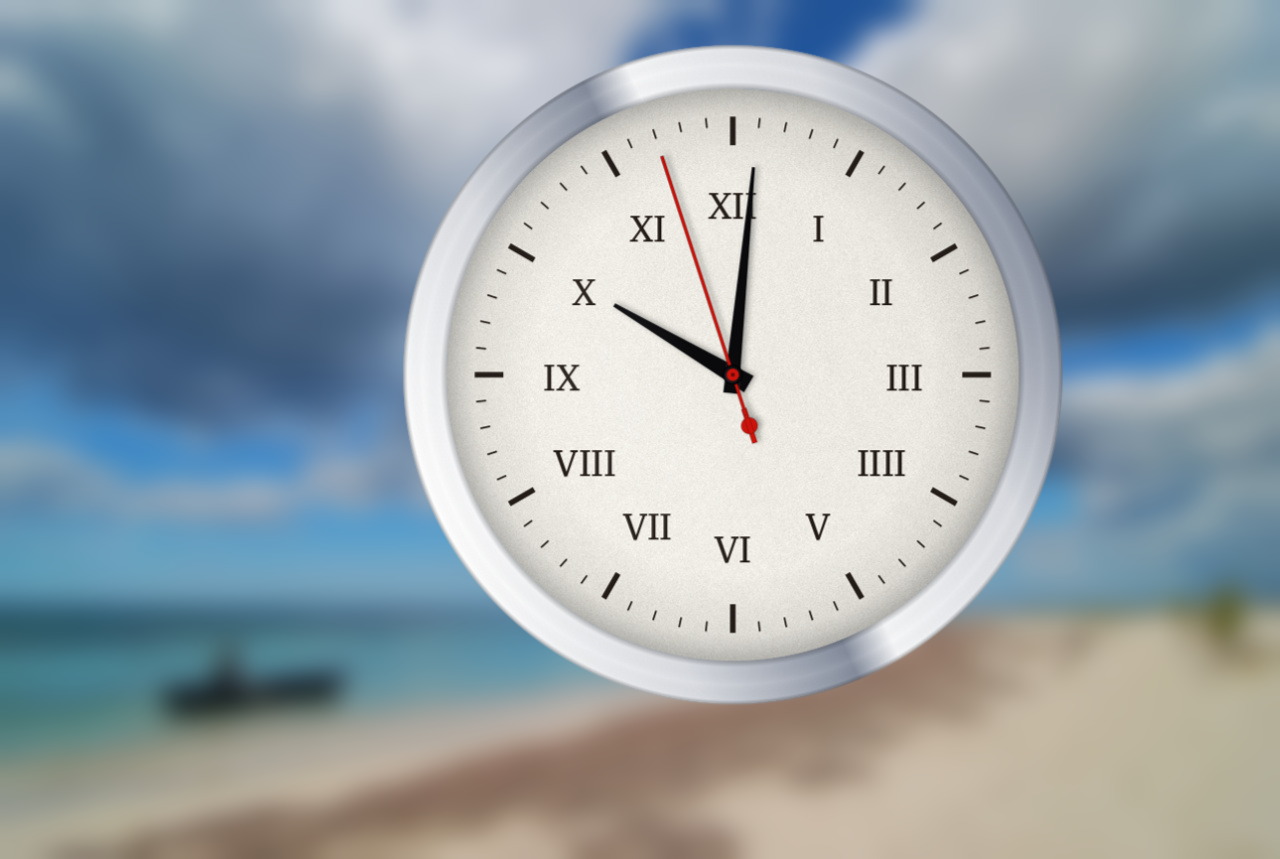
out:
10 h 00 min 57 s
